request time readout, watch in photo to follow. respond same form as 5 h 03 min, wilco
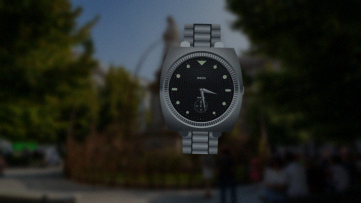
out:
3 h 28 min
